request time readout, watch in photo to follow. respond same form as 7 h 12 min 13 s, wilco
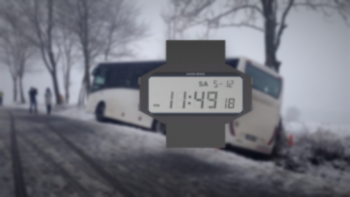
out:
11 h 49 min 18 s
